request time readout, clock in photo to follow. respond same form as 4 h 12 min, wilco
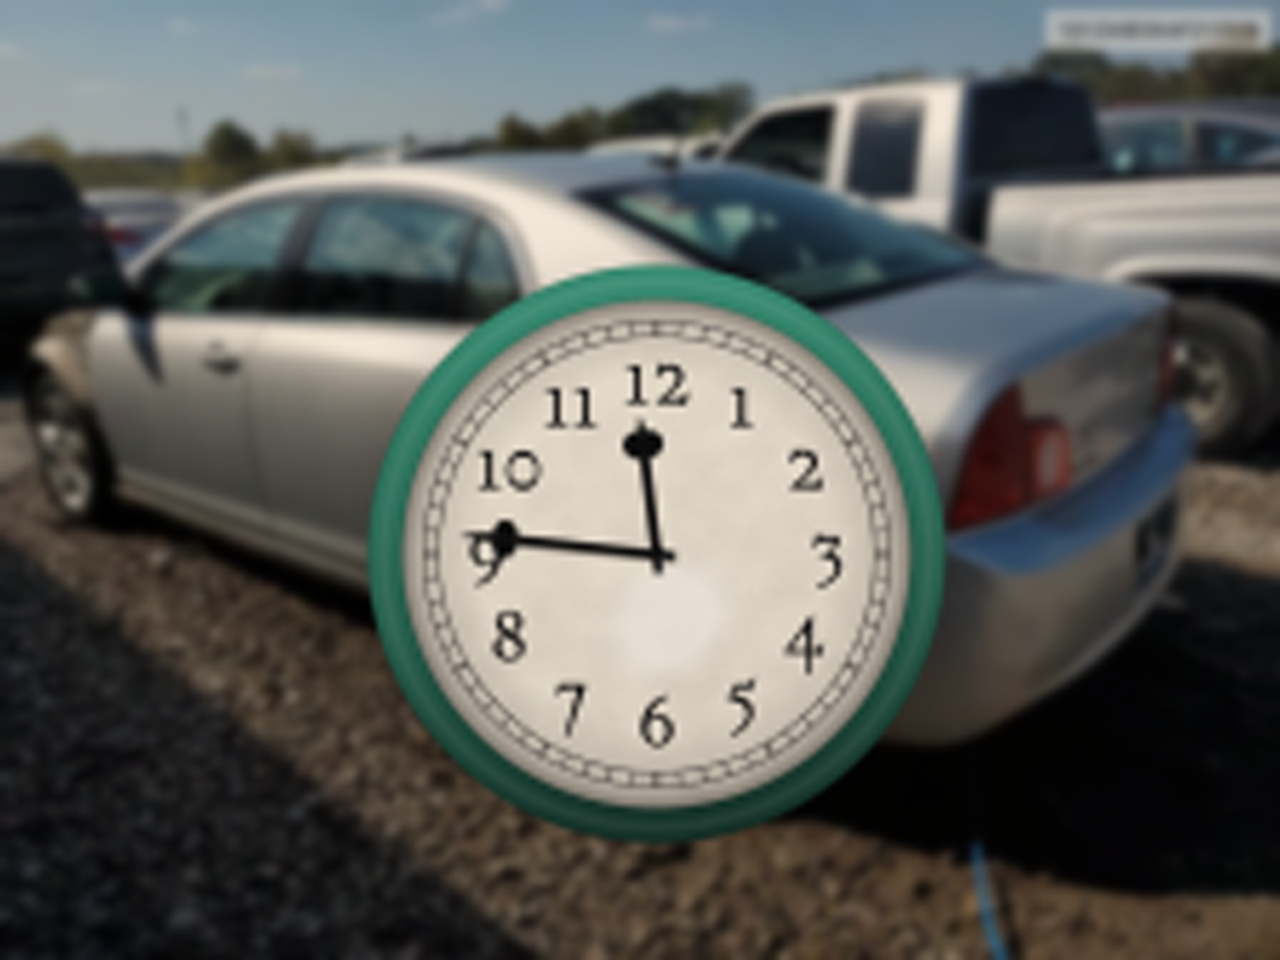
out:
11 h 46 min
